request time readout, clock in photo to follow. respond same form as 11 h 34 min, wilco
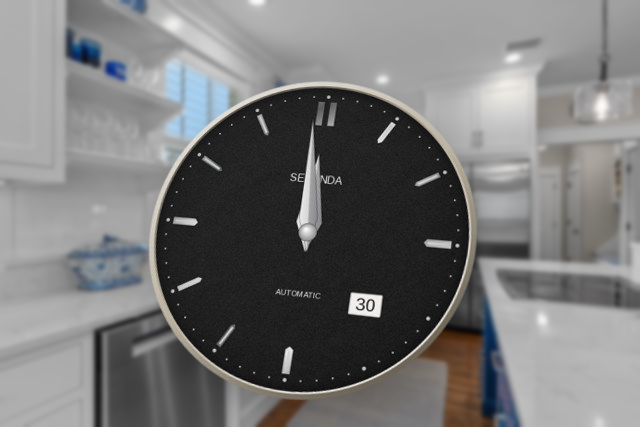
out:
11 h 59 min
